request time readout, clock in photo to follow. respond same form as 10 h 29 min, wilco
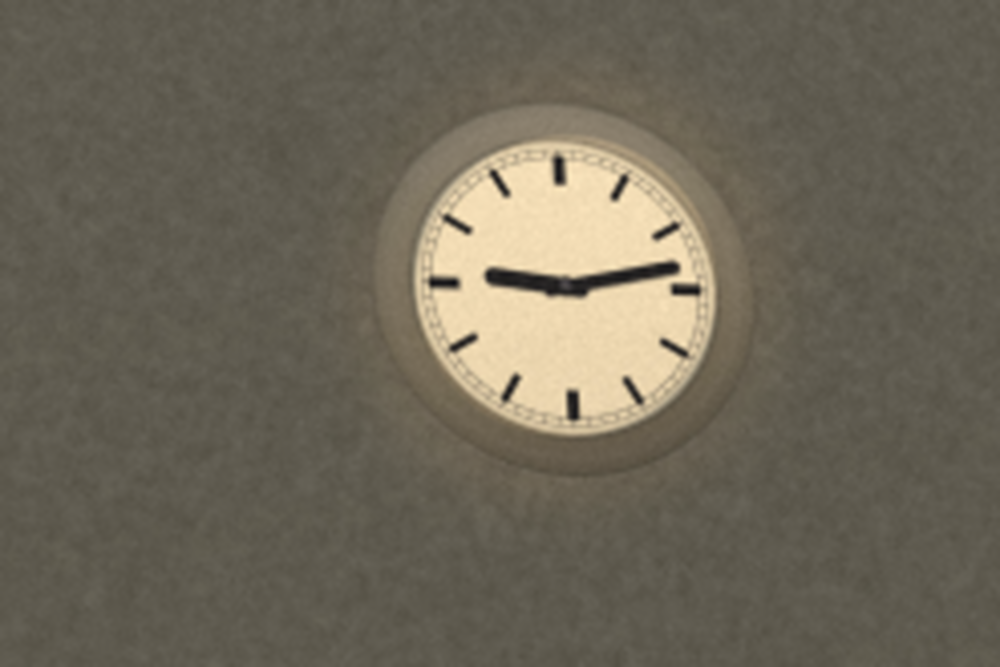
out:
9 h 13 min
